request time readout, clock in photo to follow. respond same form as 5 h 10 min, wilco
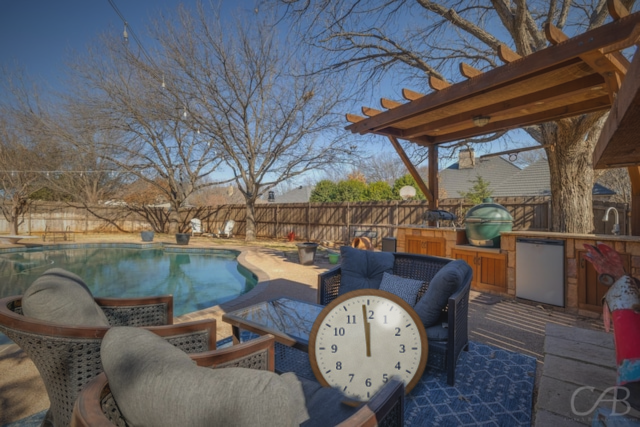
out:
11 h 59 min
